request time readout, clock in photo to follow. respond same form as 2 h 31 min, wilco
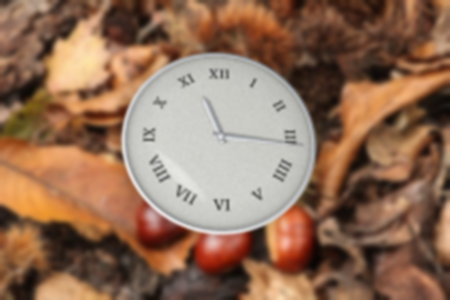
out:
11 h 16 min
